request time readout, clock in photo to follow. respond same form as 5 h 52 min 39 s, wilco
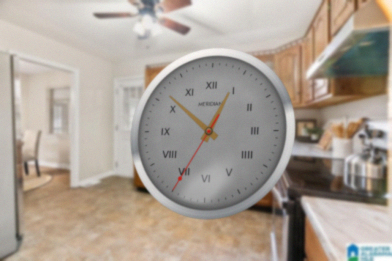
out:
12 h 51 min 35 s
